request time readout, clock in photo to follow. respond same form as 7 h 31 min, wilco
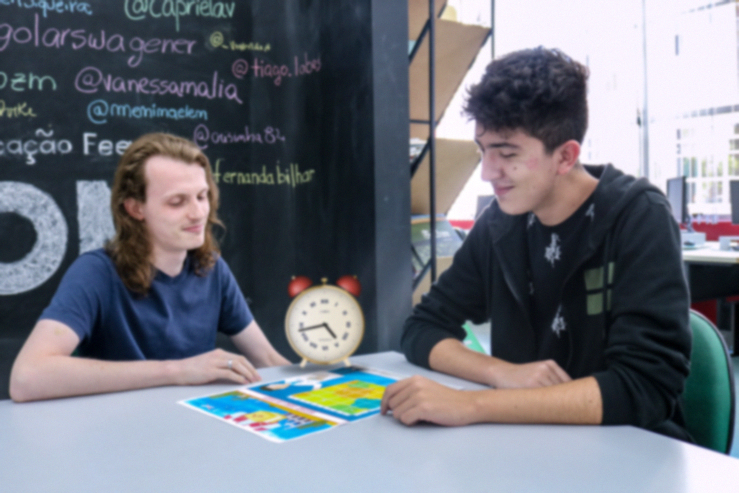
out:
4 h 43 min
